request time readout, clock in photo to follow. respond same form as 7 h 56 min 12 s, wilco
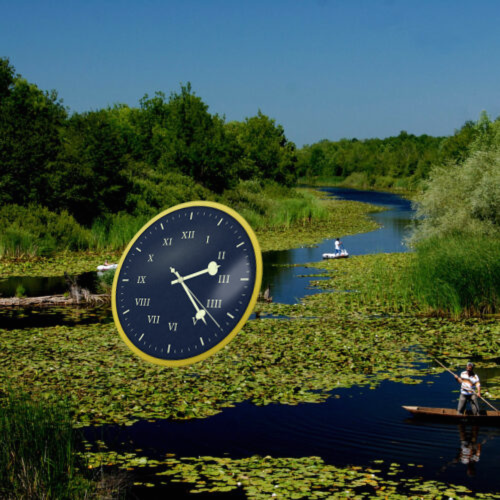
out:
2 h 23 min 22 s
